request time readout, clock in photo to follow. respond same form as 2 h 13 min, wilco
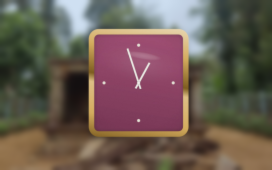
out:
12 h 57 min
